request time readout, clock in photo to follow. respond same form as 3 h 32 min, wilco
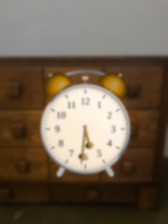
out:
5 h 31 min
